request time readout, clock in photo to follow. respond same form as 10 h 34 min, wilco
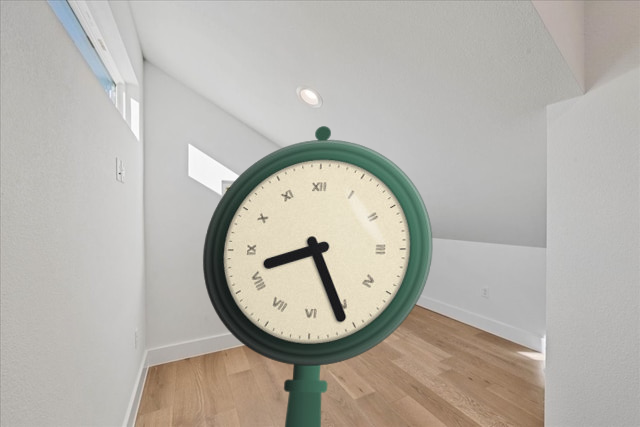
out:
8 h 26 min
